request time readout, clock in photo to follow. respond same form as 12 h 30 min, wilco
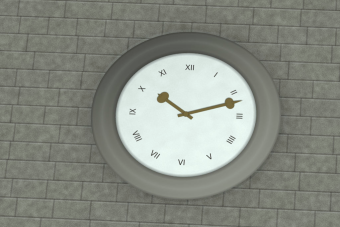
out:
10 h 12 min
